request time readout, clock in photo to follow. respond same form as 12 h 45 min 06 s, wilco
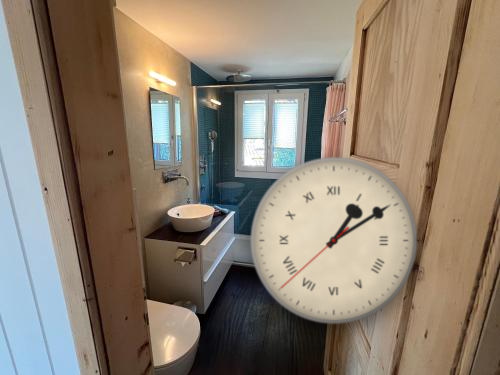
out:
1 h 09 min 38 s
